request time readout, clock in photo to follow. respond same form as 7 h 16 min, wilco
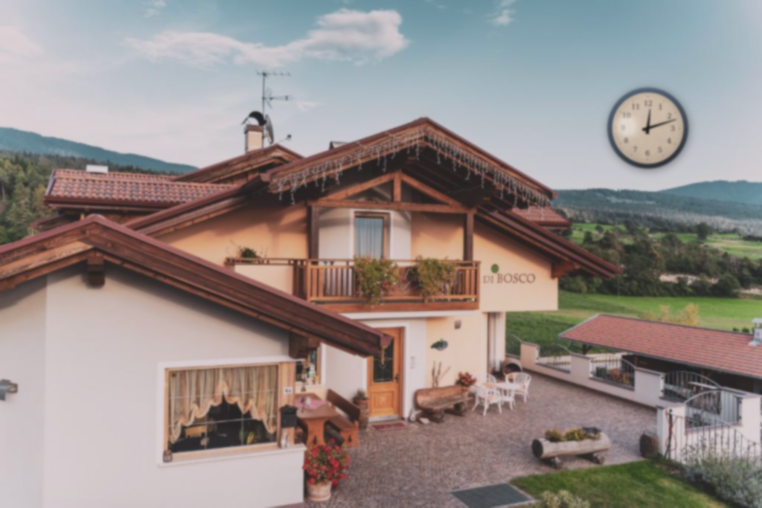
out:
12 h 12 min
